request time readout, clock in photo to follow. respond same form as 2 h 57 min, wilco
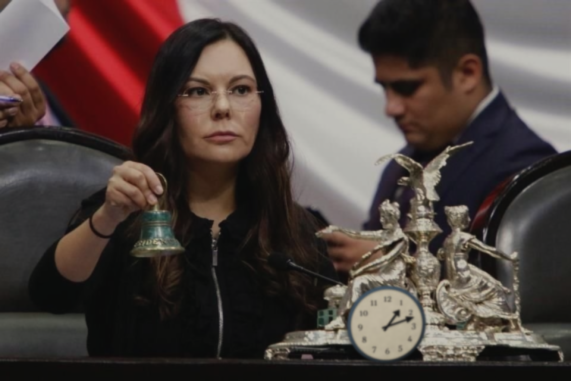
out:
1 h 12 min
